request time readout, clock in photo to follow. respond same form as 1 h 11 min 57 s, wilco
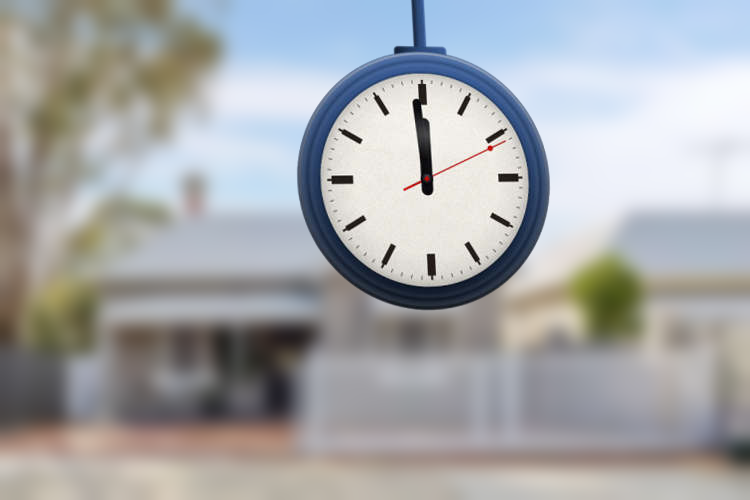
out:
11 h 59 min 11 s
